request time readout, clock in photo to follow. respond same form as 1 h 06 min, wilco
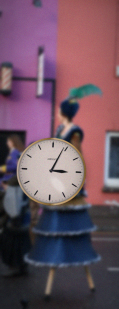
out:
3 h 04 min
